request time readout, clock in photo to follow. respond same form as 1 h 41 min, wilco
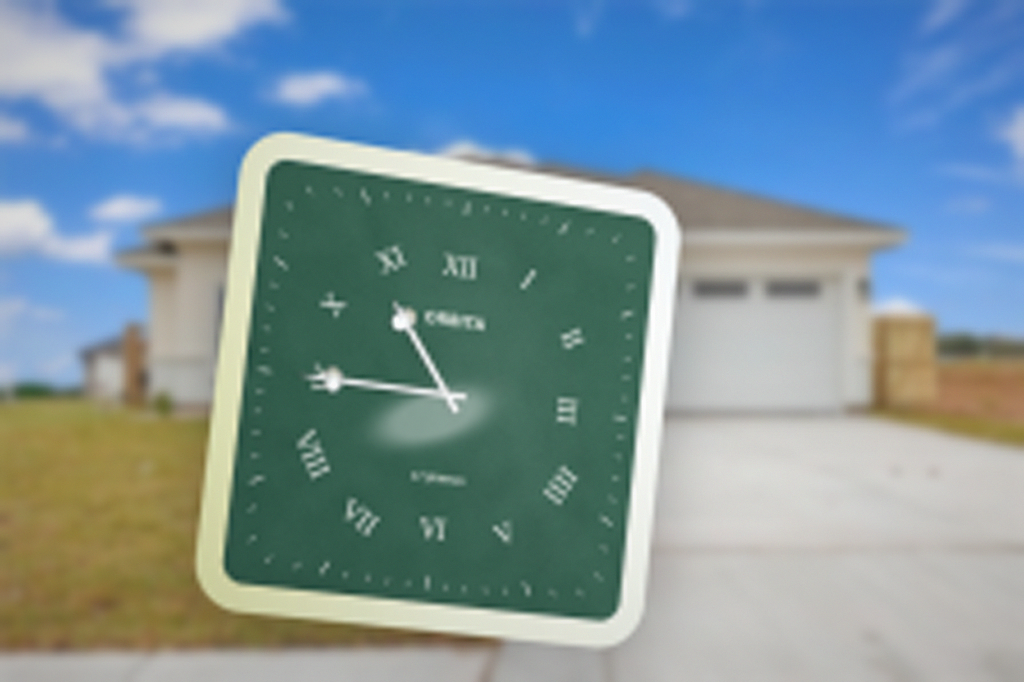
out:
10 h 45 min
